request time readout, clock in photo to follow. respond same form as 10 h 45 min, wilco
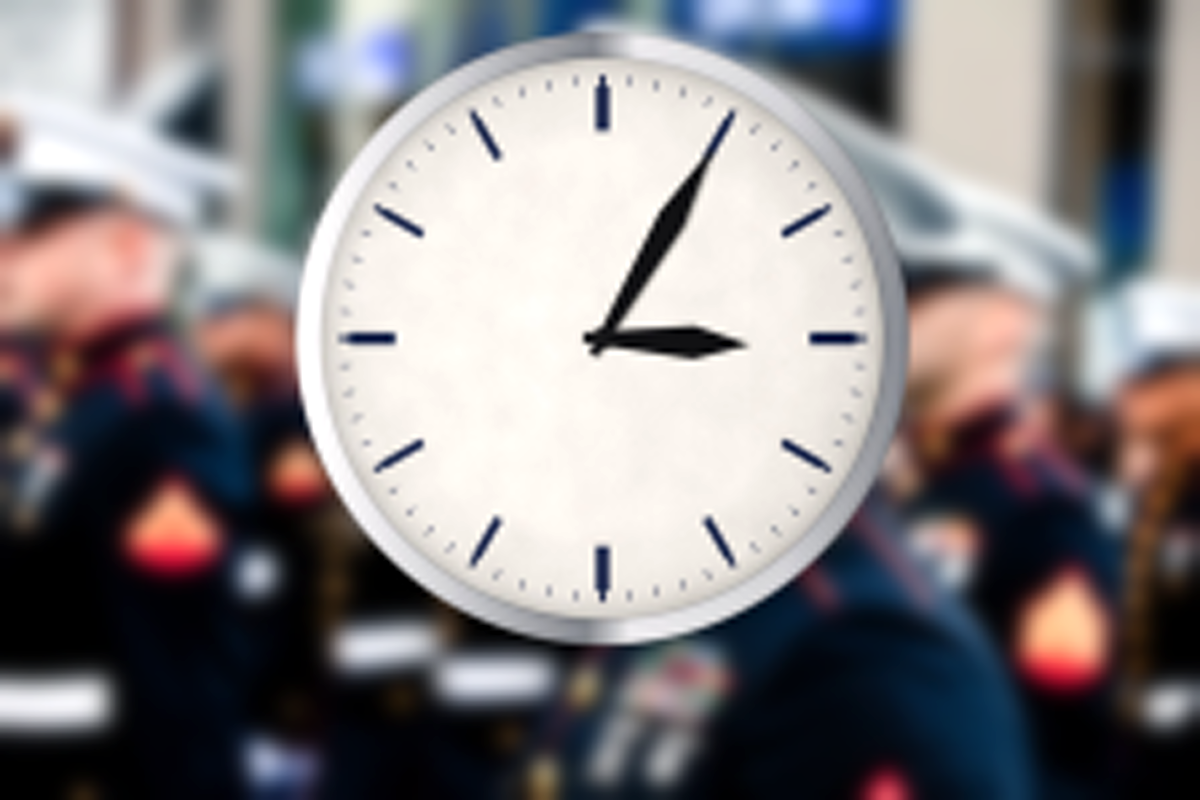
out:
3 h 05 min
